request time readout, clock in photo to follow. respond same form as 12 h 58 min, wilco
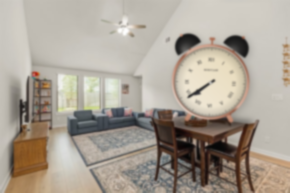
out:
7 h 39 min
